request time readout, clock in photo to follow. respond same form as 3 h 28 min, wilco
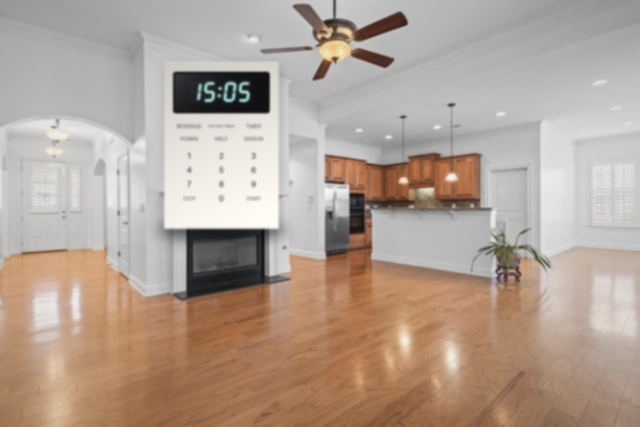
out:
15 h 05 min
